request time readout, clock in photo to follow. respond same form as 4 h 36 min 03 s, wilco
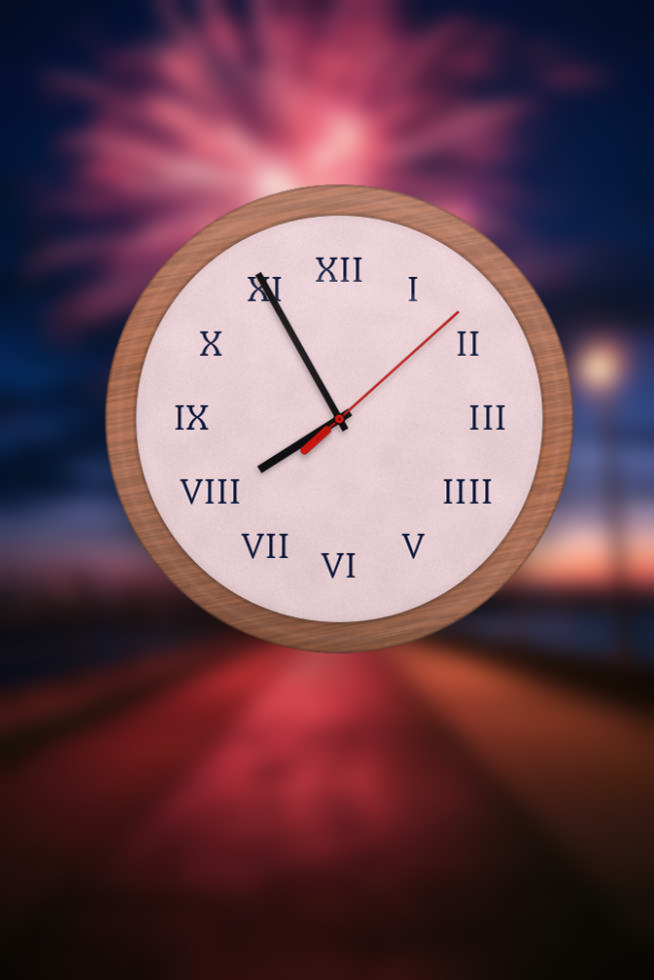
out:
7 h 55 min 08 s
